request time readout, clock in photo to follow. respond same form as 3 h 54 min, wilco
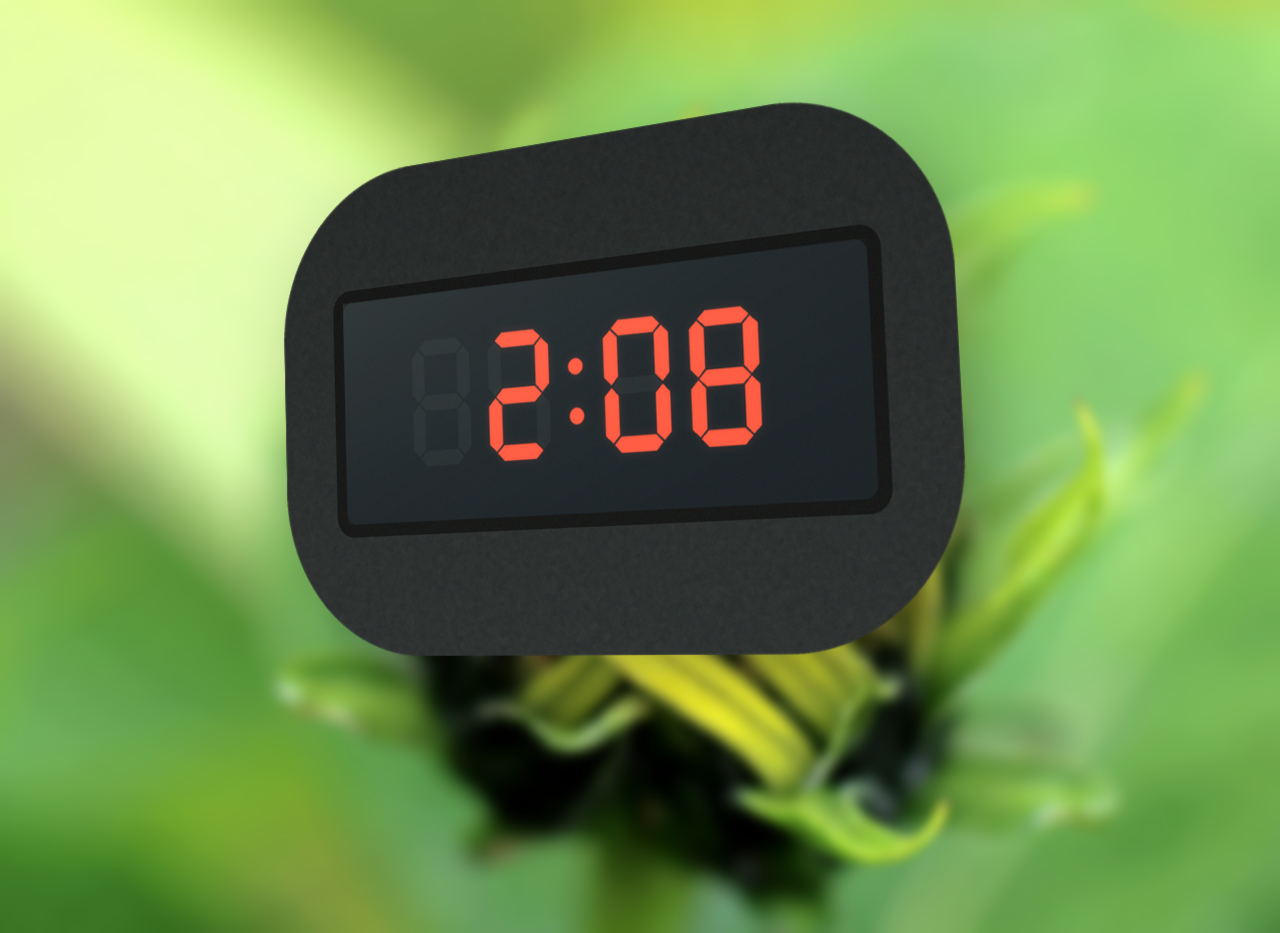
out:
2 h 08 min
